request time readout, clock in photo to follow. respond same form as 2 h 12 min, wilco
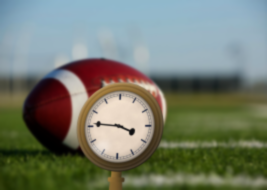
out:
3 h 46 min
